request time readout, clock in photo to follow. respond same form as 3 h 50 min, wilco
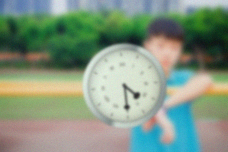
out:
4 h 30 min
